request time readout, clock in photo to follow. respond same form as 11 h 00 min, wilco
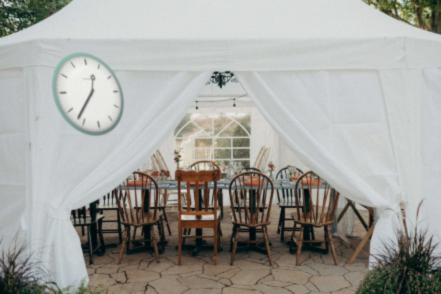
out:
12 h 37 min
